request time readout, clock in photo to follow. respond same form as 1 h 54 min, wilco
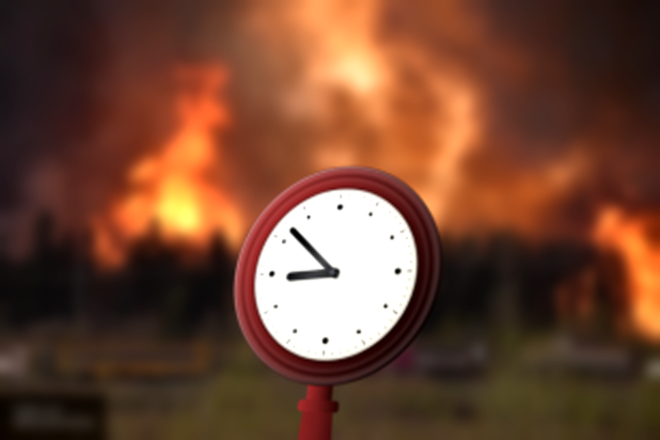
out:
8 h 52 min
